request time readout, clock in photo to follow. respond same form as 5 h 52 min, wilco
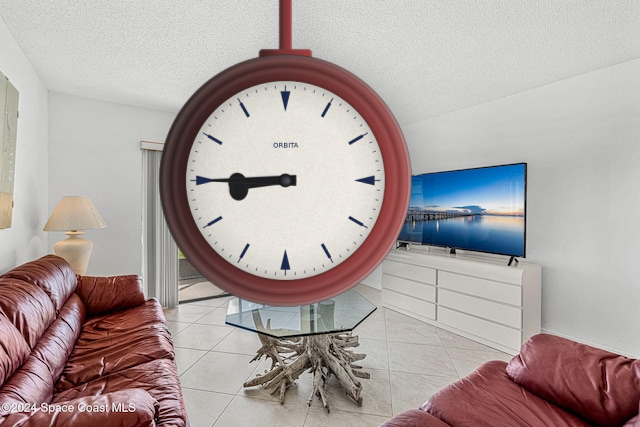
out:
8 h 45 min
